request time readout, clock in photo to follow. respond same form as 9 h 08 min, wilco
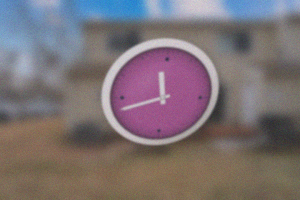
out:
11 h 42 min
